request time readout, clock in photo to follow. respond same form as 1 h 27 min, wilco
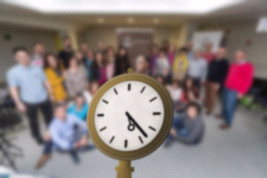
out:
5 h 23 min
